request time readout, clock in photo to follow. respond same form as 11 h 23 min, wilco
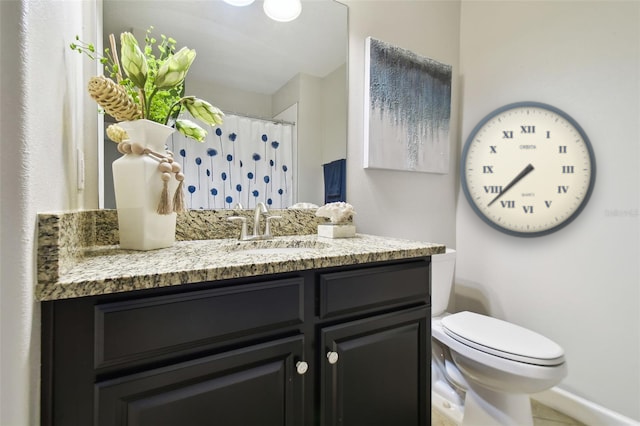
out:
7 h 38 min
